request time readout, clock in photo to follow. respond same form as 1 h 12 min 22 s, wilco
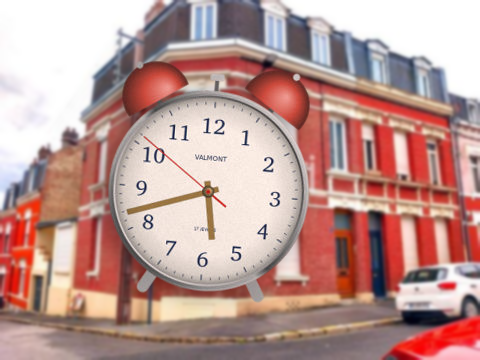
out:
5 h 41 min 51 s
